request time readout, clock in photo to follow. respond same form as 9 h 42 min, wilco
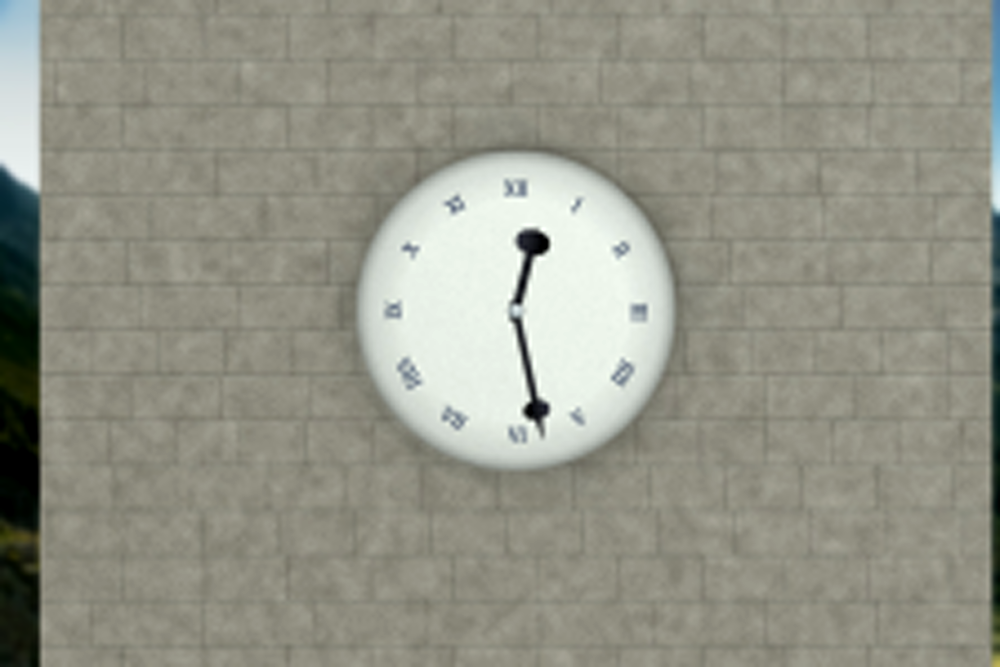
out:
12 h 28 min
